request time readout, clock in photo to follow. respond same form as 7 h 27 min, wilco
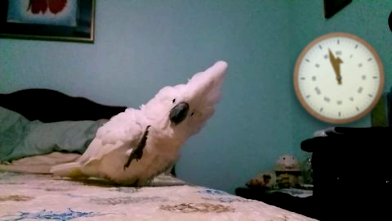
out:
11 h 57 min
